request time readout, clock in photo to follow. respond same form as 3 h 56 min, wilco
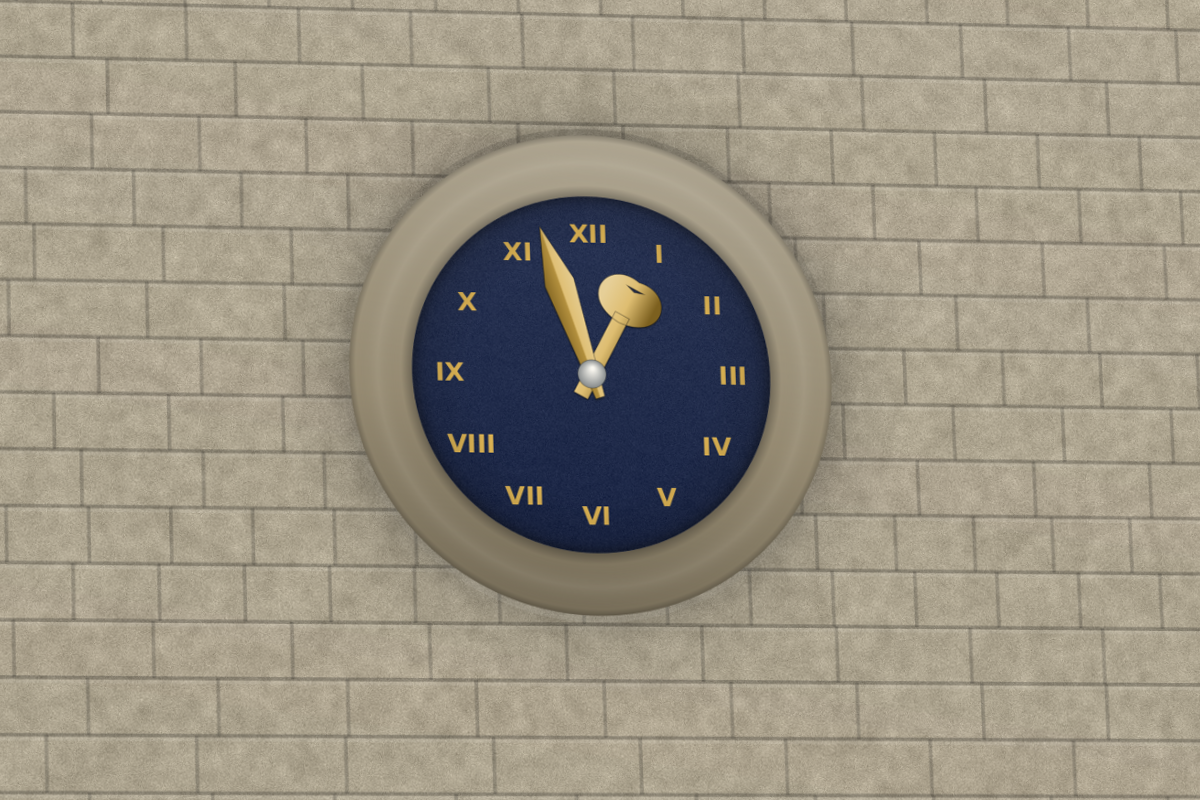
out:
12 h 57 min
